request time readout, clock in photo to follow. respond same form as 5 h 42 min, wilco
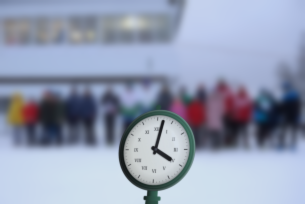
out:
4 h 02 min
